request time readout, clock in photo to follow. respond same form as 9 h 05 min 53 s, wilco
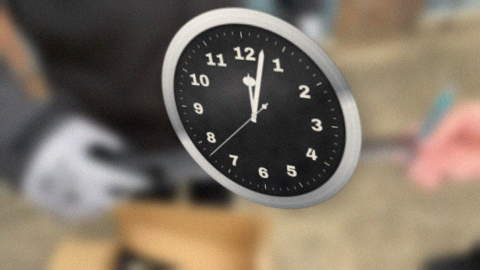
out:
12 h 02 min 38 s
